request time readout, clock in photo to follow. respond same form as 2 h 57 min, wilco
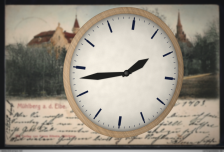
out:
1 h 43 min
